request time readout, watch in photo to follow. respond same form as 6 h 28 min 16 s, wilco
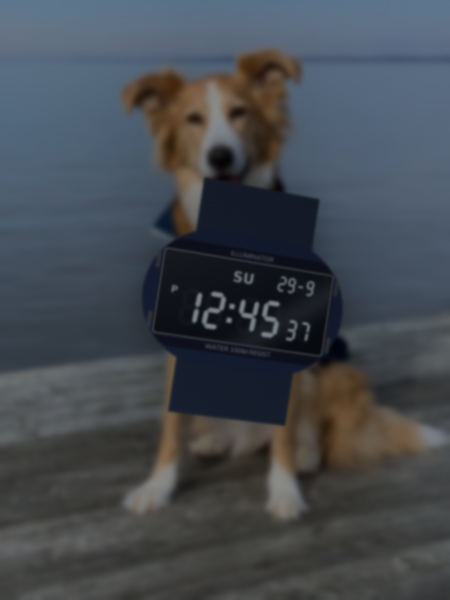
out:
12 h 45 min 37 s
